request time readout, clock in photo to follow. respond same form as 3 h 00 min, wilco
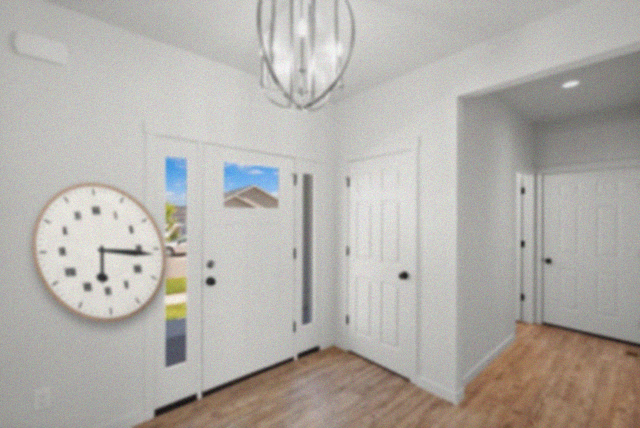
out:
6 h 16 min
